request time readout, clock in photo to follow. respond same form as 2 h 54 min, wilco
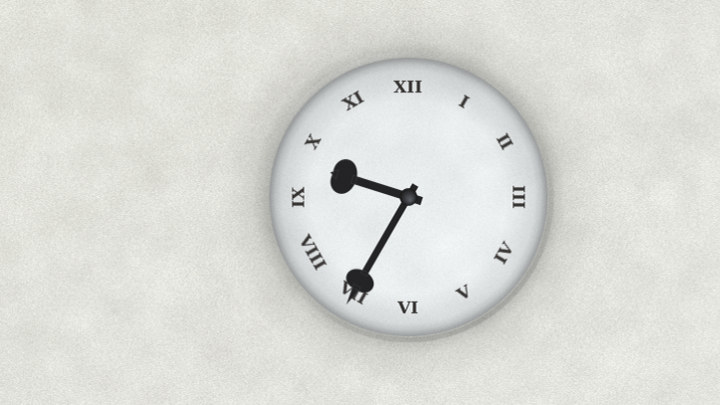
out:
9 h 35 min
